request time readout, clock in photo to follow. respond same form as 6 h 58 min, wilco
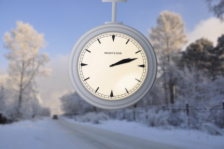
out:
2 h 12 min
